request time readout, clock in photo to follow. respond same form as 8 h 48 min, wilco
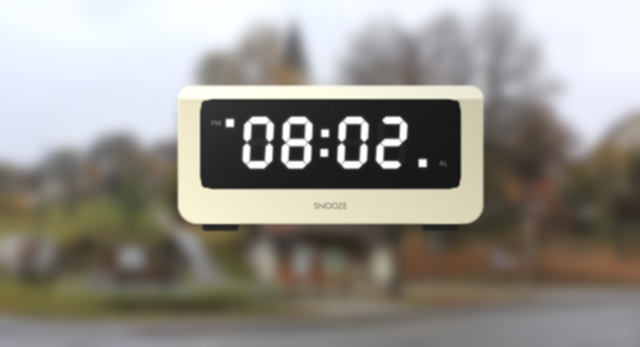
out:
8 h 02 min
